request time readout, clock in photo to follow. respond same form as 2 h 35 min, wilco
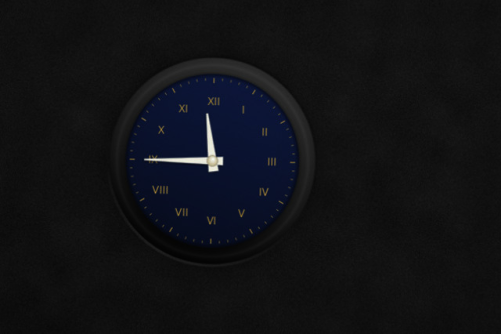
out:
11 h 45 min
